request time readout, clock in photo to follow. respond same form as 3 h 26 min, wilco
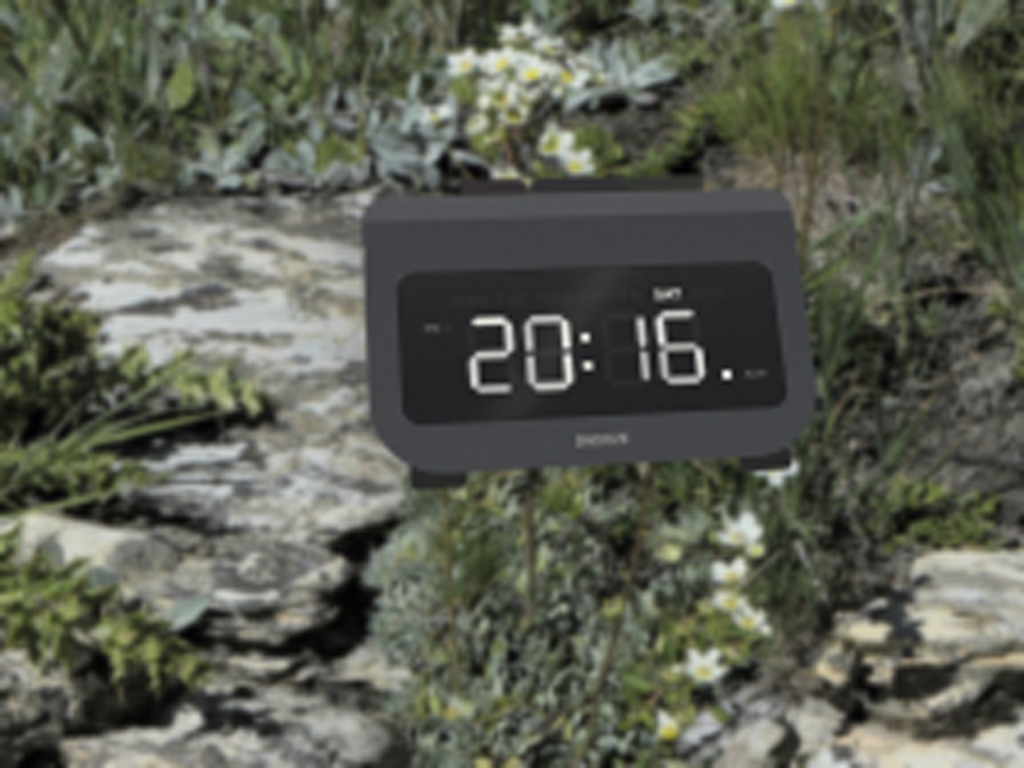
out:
20 h 16 min
